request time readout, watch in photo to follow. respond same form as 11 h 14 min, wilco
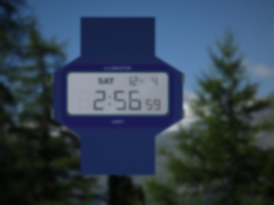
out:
2 h 56 min
